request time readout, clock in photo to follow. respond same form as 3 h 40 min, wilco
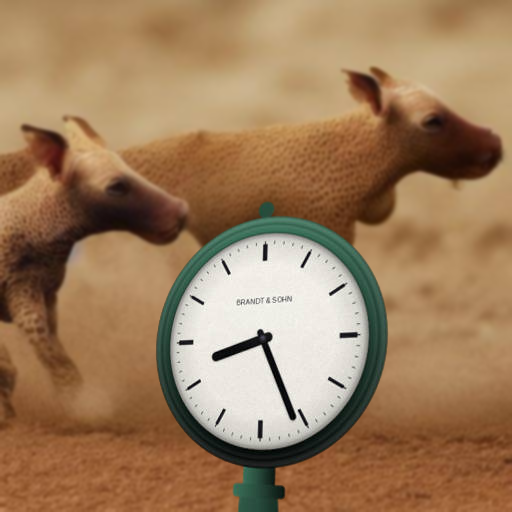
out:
8 h 26 min
